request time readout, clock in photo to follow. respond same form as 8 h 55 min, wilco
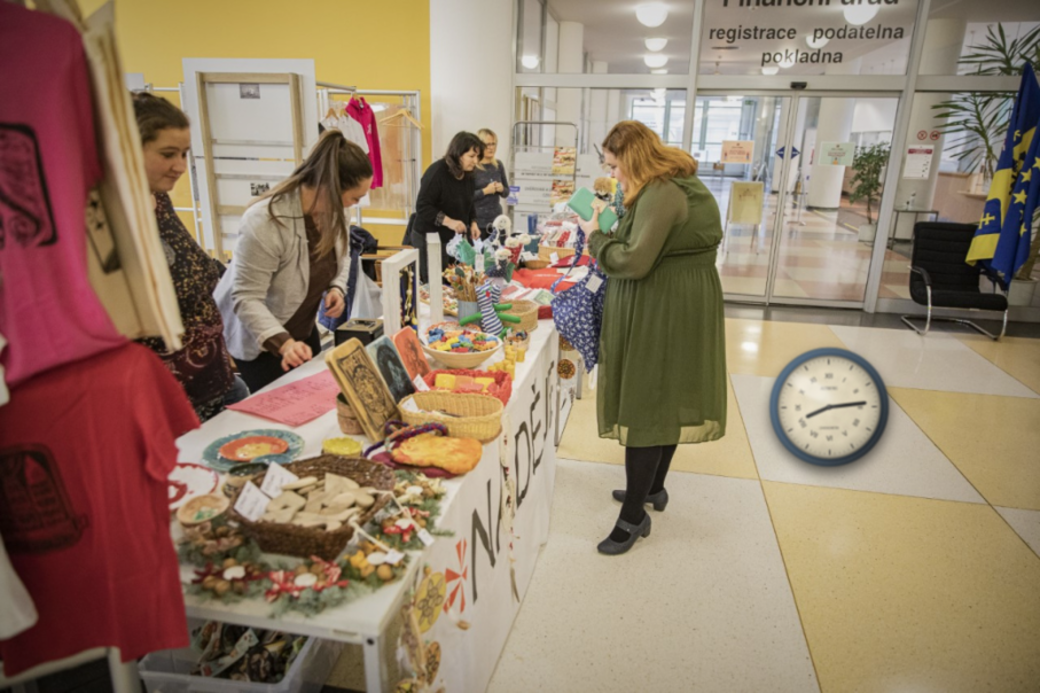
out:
8 h 14 min
